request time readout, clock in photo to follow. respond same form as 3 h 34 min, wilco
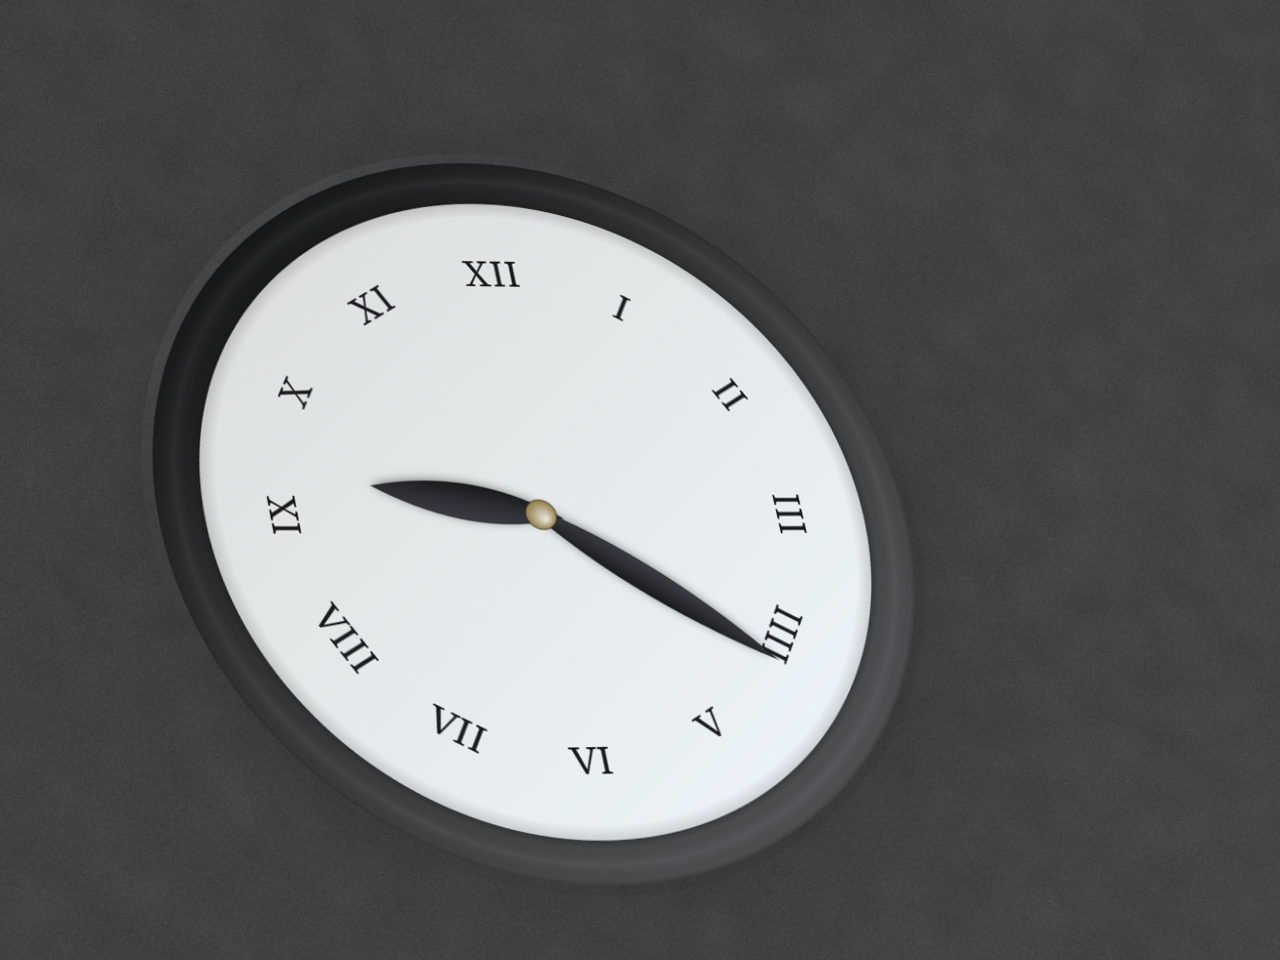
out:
9 h 21 min
